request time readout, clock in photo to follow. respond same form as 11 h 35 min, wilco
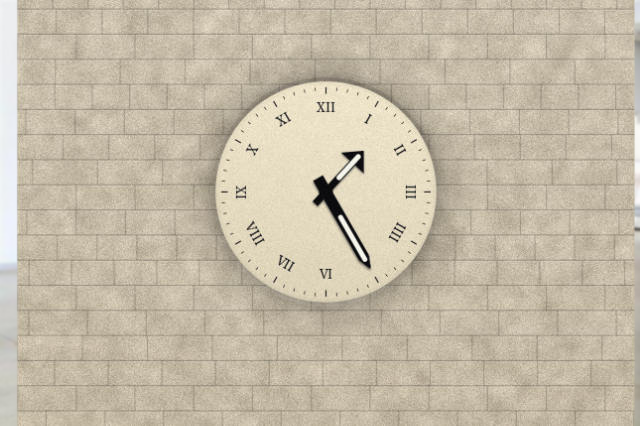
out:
1 h 25 min
